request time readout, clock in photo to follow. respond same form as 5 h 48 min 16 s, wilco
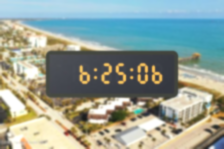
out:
6 h 25 min 06 s
